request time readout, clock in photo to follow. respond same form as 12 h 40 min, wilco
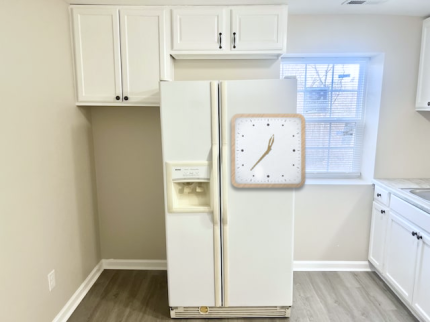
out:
12 h 37 min
